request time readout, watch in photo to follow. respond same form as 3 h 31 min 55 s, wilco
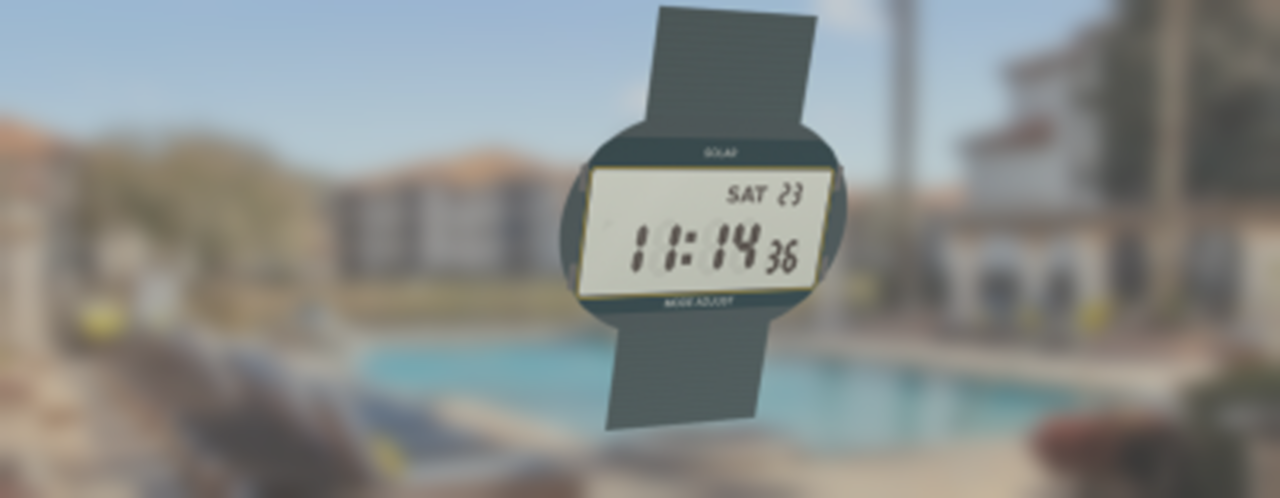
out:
11 h 14 min 36 s
